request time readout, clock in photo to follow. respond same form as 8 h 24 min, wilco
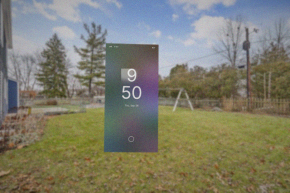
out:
9 h 50 min
